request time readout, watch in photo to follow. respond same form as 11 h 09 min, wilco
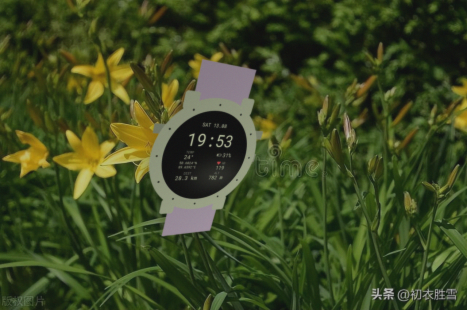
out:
19 h 53 min
